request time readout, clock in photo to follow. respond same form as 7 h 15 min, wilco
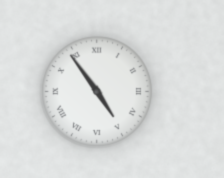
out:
4 h 54 min
